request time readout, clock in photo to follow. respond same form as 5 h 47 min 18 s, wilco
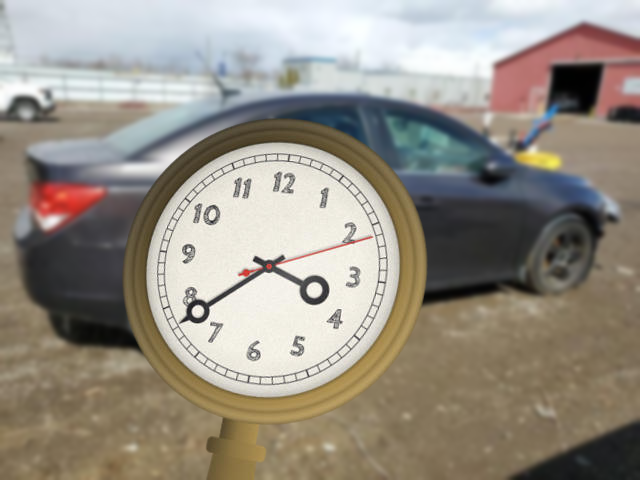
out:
3 h 38 min 11 s
